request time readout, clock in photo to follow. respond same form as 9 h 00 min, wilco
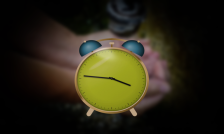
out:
3 h 46 min
